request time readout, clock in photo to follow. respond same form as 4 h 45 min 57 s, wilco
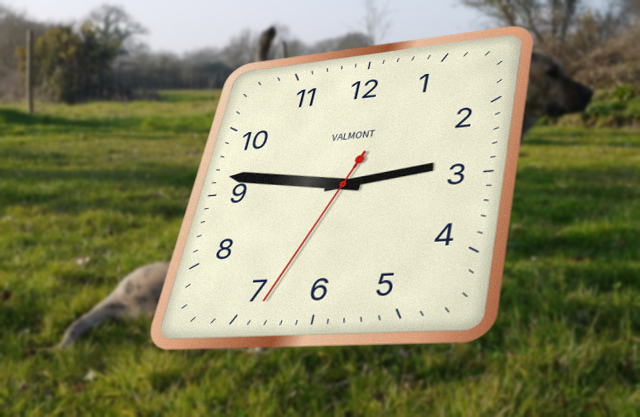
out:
2 h 46 min 34 s
